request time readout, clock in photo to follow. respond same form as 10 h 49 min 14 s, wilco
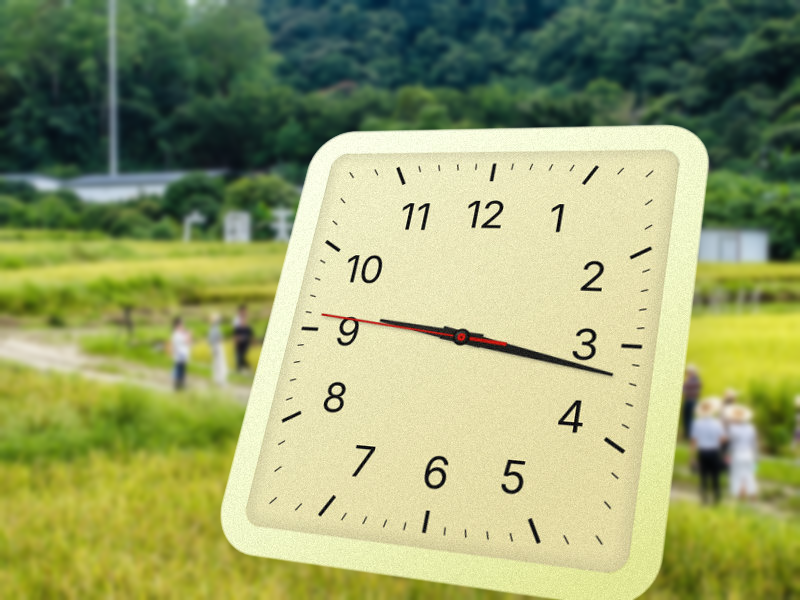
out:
9 h 16 min 46 s
